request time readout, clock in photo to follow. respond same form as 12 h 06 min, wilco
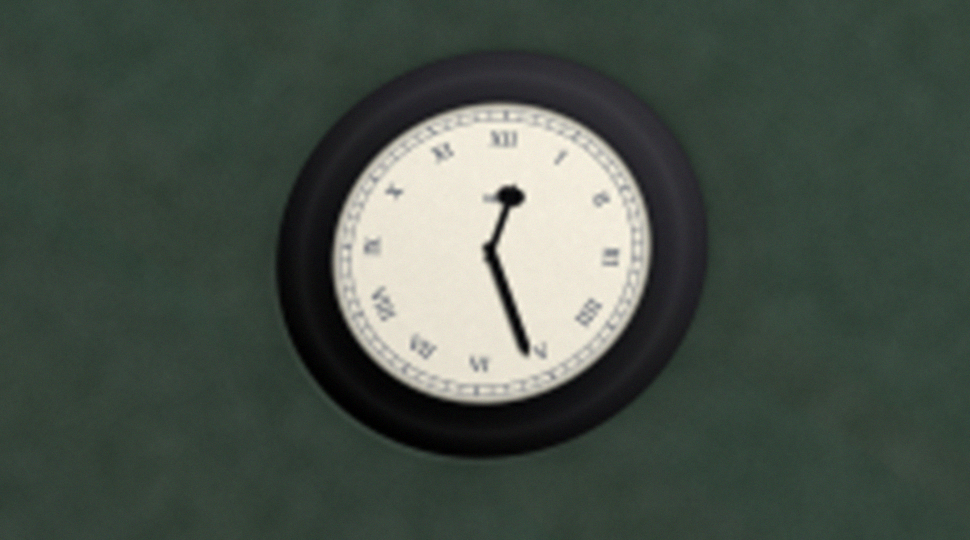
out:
12 h 26 min
